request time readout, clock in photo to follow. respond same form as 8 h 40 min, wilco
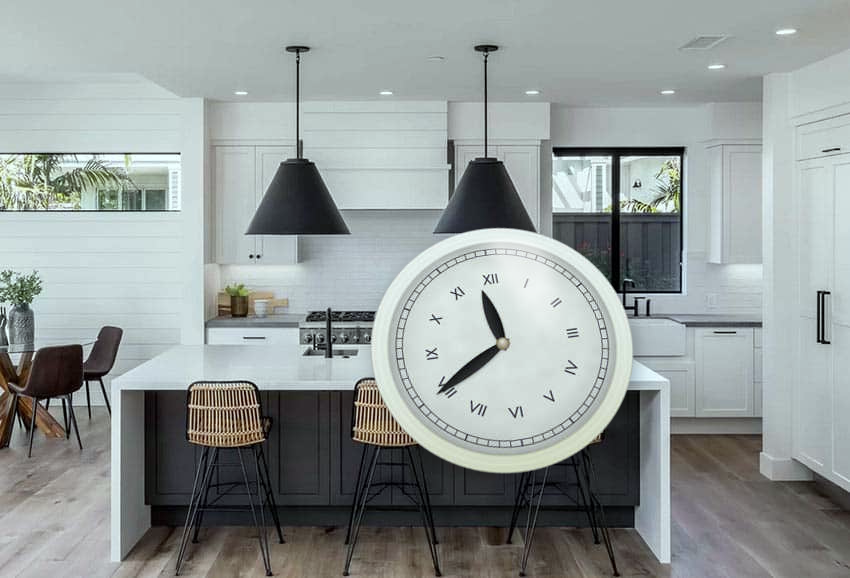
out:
11 h 40 min
